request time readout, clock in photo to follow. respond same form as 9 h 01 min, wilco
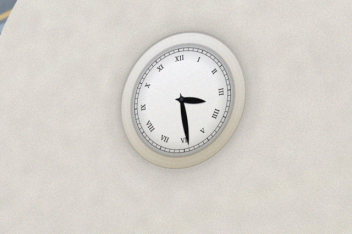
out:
3 h 29 min
